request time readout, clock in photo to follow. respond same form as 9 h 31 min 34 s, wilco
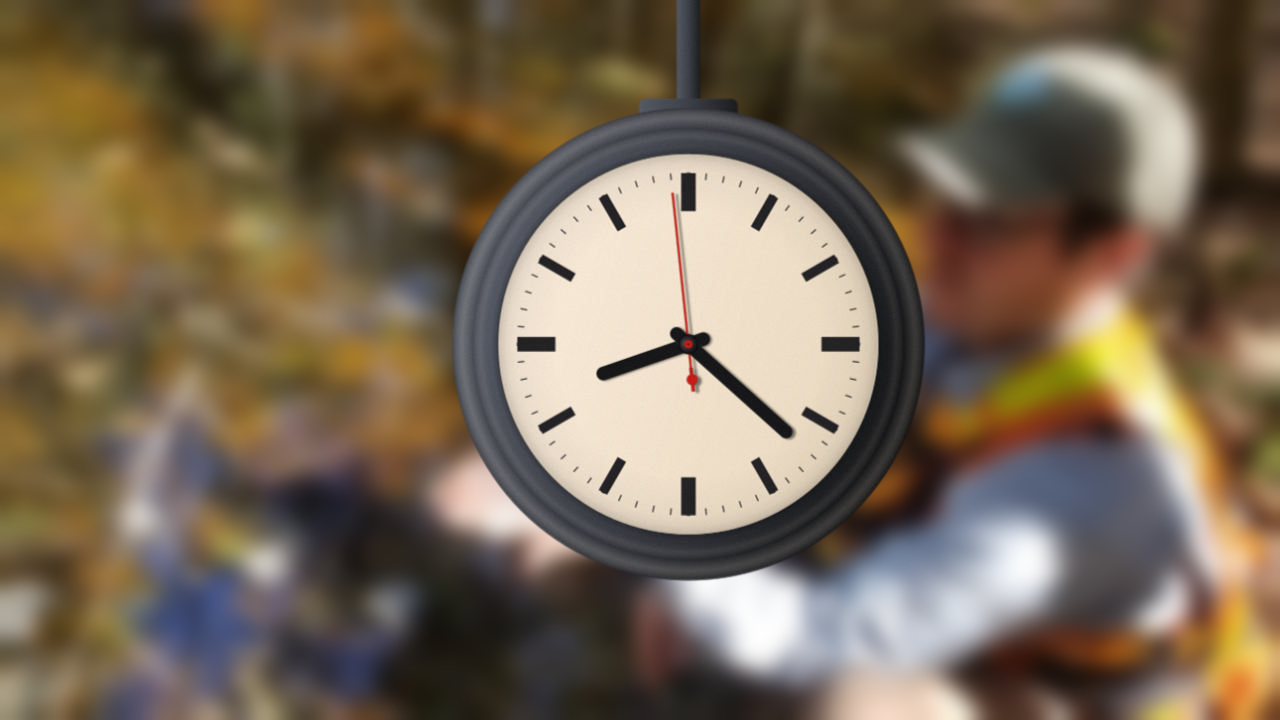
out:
8 h 21 min 59 s
